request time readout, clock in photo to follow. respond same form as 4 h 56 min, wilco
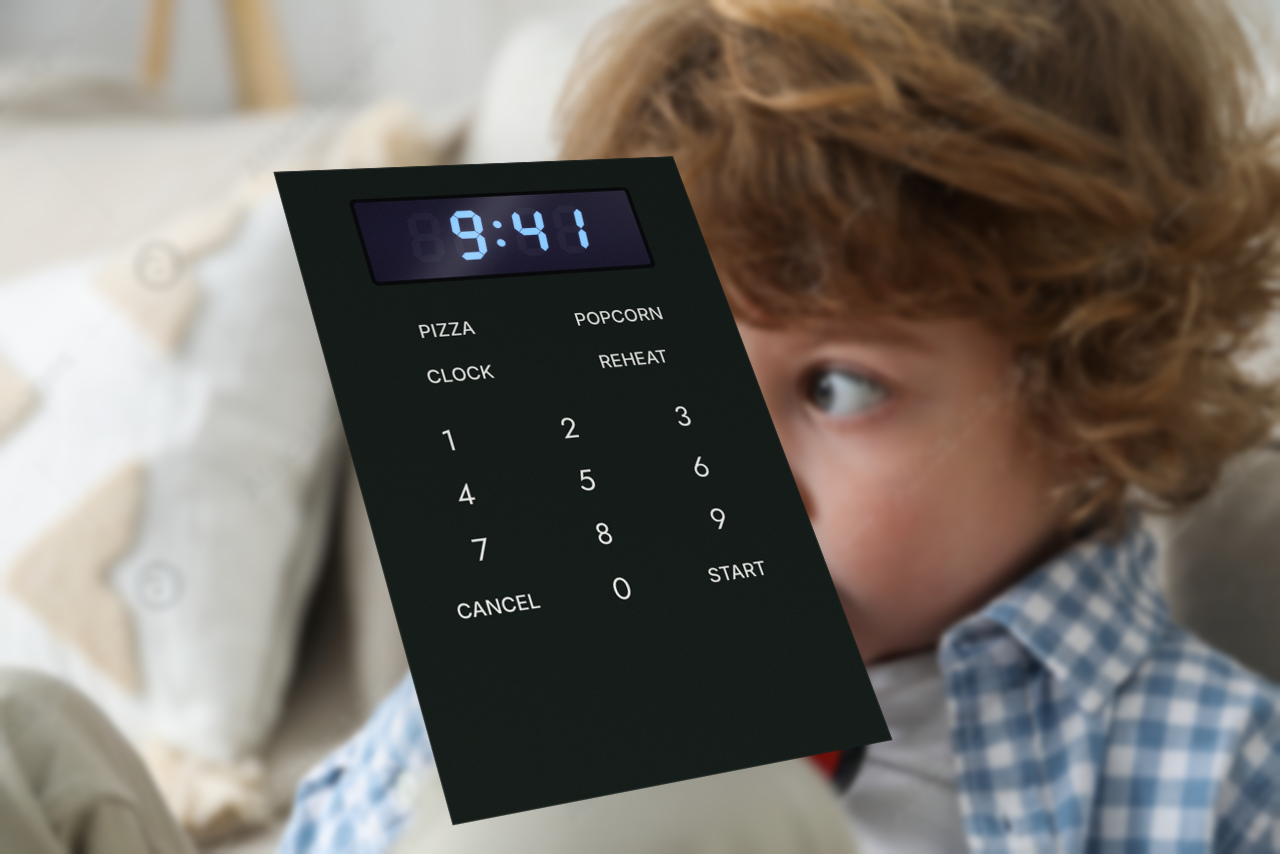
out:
9 h 41 min
